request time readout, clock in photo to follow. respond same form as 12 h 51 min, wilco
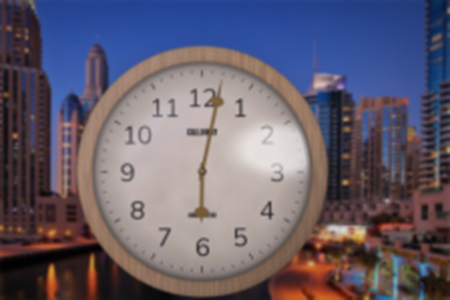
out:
6 h 02 min
